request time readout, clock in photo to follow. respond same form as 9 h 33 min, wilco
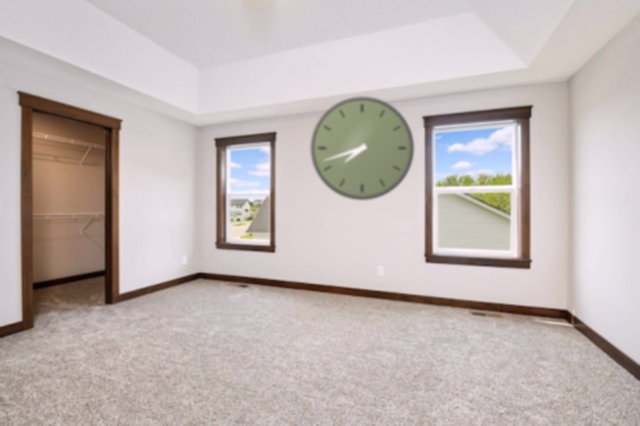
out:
7 h 42 min
